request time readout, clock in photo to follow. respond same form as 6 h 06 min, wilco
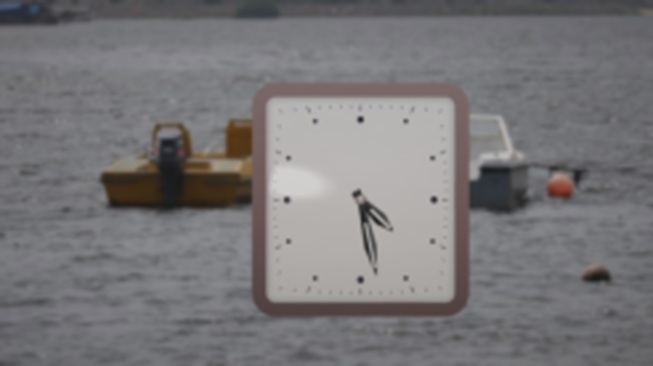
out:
4 h 28 min
